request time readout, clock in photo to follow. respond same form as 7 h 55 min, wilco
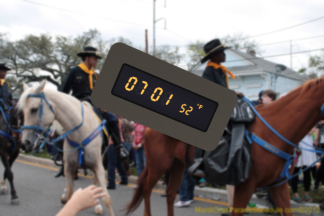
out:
7 h 01 min
